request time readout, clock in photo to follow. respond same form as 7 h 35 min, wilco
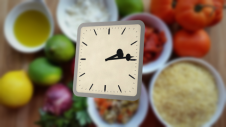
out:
2 h 14 min
